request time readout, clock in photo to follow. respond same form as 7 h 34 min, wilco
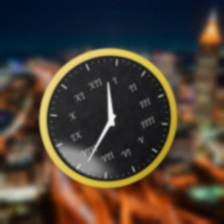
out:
12 h 39 min
